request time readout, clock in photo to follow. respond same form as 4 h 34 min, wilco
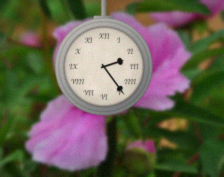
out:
2 h 24 min
